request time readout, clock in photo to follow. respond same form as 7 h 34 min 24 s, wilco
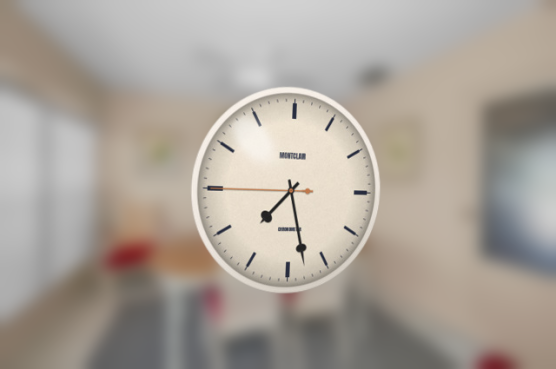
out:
7 h 27 min 45 s
